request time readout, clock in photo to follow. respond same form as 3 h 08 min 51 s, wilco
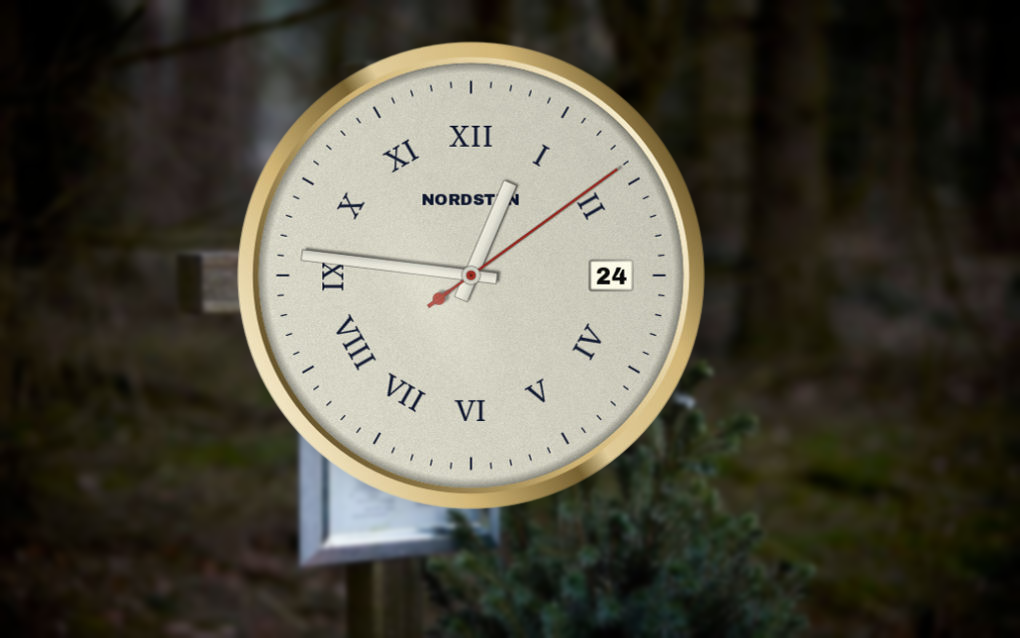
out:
12 h 46 min 09 s
